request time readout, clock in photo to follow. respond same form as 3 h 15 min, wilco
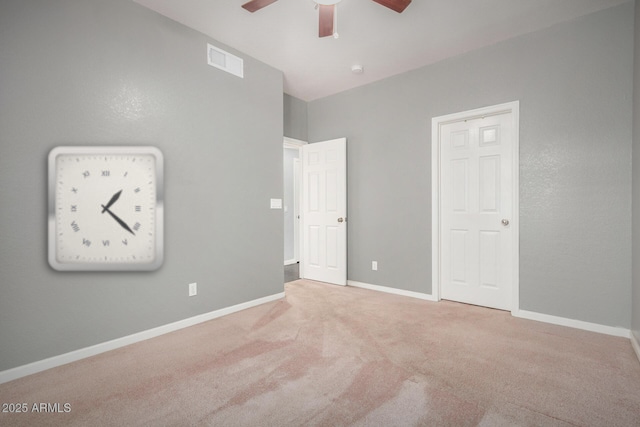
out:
1 h 22 min
